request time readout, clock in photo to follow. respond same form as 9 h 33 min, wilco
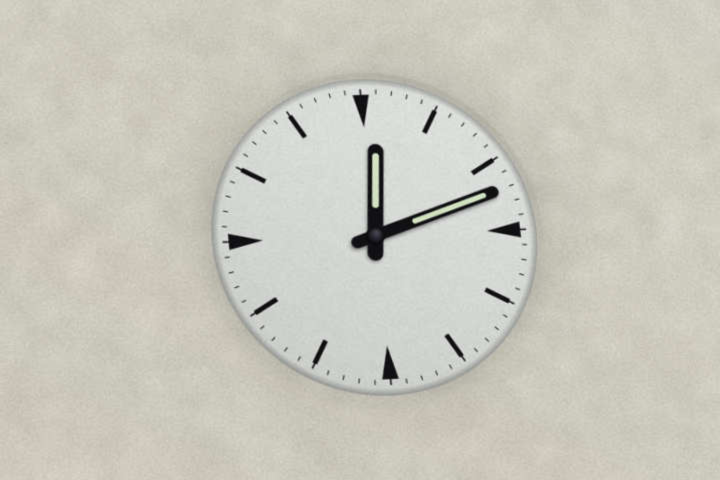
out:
12 h 12 min
